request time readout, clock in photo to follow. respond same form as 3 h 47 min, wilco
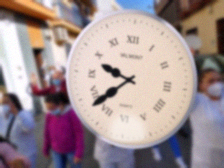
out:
9 h 38 min
